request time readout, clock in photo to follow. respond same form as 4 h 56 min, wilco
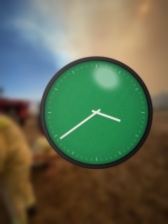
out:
3 h 39 min
